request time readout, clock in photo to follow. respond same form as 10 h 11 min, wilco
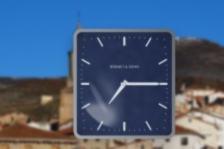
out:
7 h 15 min
